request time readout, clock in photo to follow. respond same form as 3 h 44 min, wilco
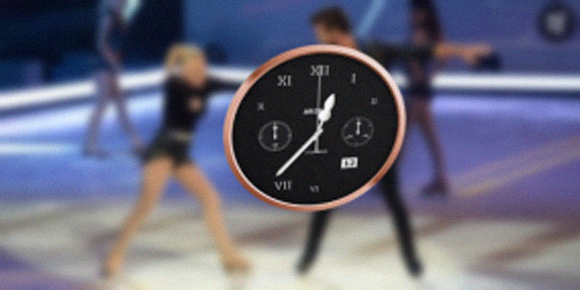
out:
12 h 37 min
